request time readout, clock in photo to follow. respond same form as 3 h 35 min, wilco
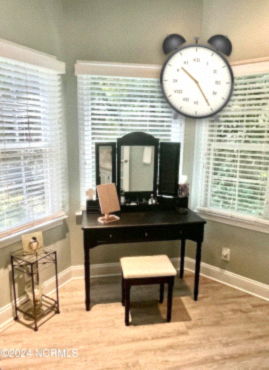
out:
10 h 25 min
